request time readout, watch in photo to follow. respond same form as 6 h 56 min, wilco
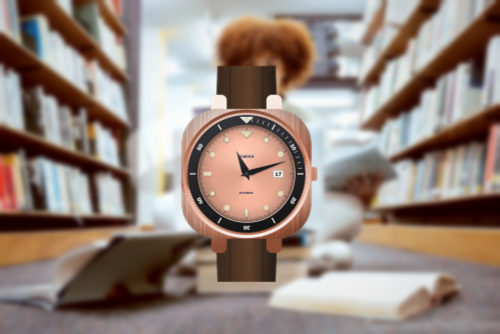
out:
11 h 12 min
